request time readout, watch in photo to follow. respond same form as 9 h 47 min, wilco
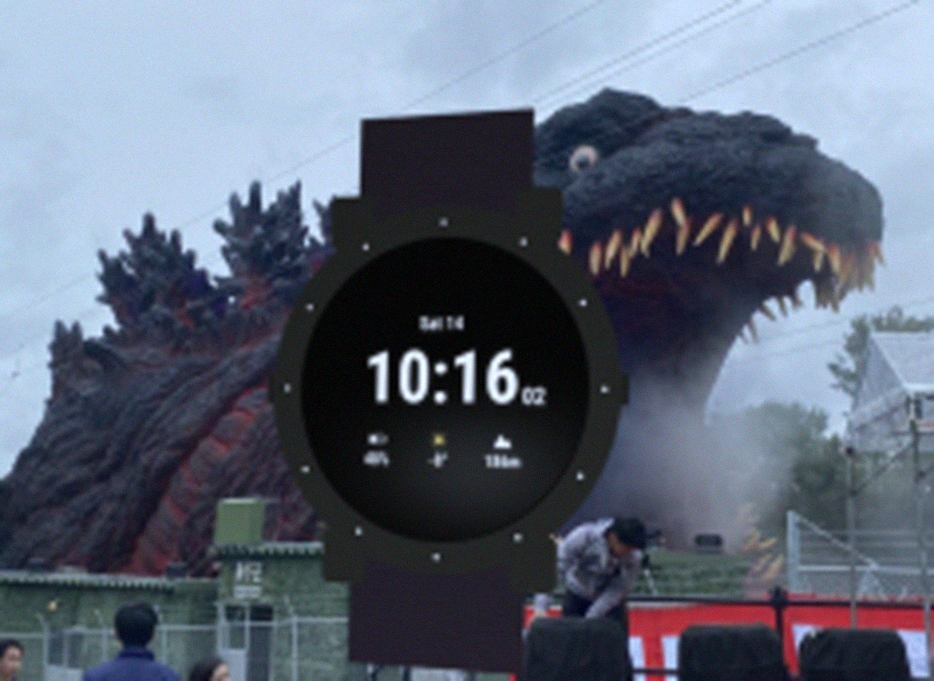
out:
10 h 16 min
